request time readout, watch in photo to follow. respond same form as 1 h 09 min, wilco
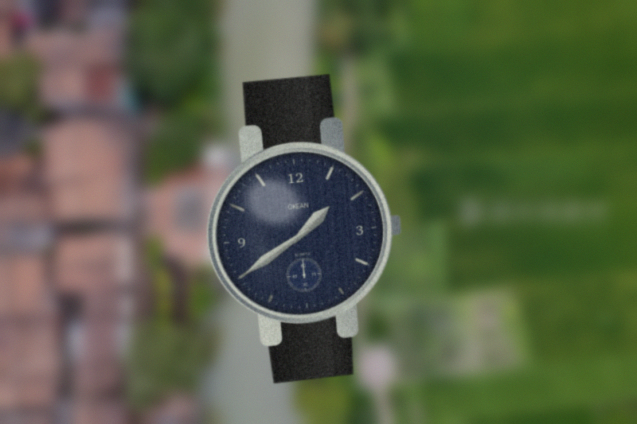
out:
1 h 40 min
